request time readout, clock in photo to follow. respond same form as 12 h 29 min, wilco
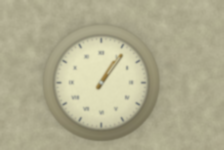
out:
1 h 06 min
